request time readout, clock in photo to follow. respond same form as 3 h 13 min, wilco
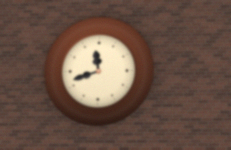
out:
11 h 42 min
